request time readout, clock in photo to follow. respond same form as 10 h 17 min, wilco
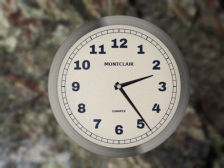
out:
2 h 24 min
